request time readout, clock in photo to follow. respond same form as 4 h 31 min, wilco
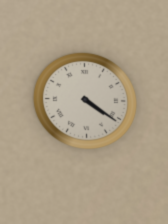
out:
4 h 21 min
